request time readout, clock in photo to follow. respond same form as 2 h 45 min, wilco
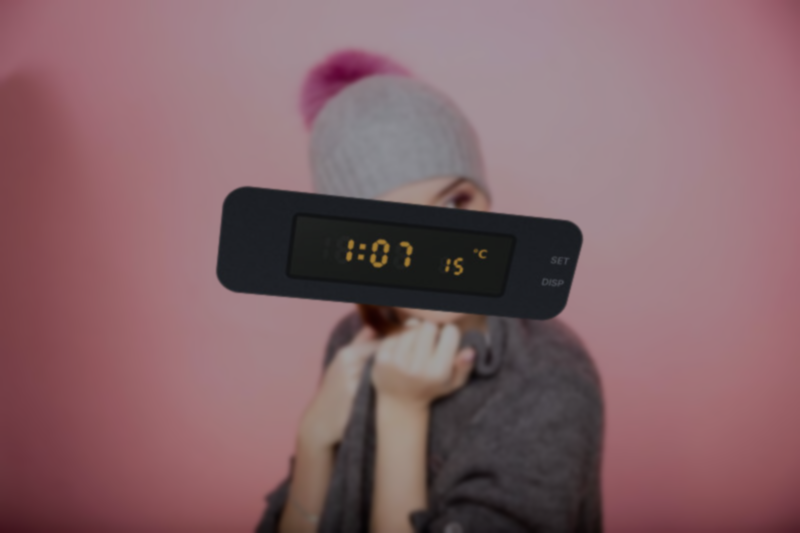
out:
1 h 07 min
